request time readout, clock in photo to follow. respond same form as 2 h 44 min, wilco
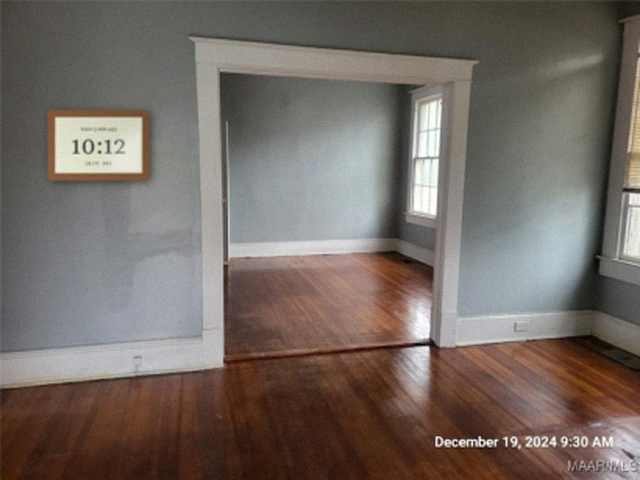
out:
10 h 12 min
